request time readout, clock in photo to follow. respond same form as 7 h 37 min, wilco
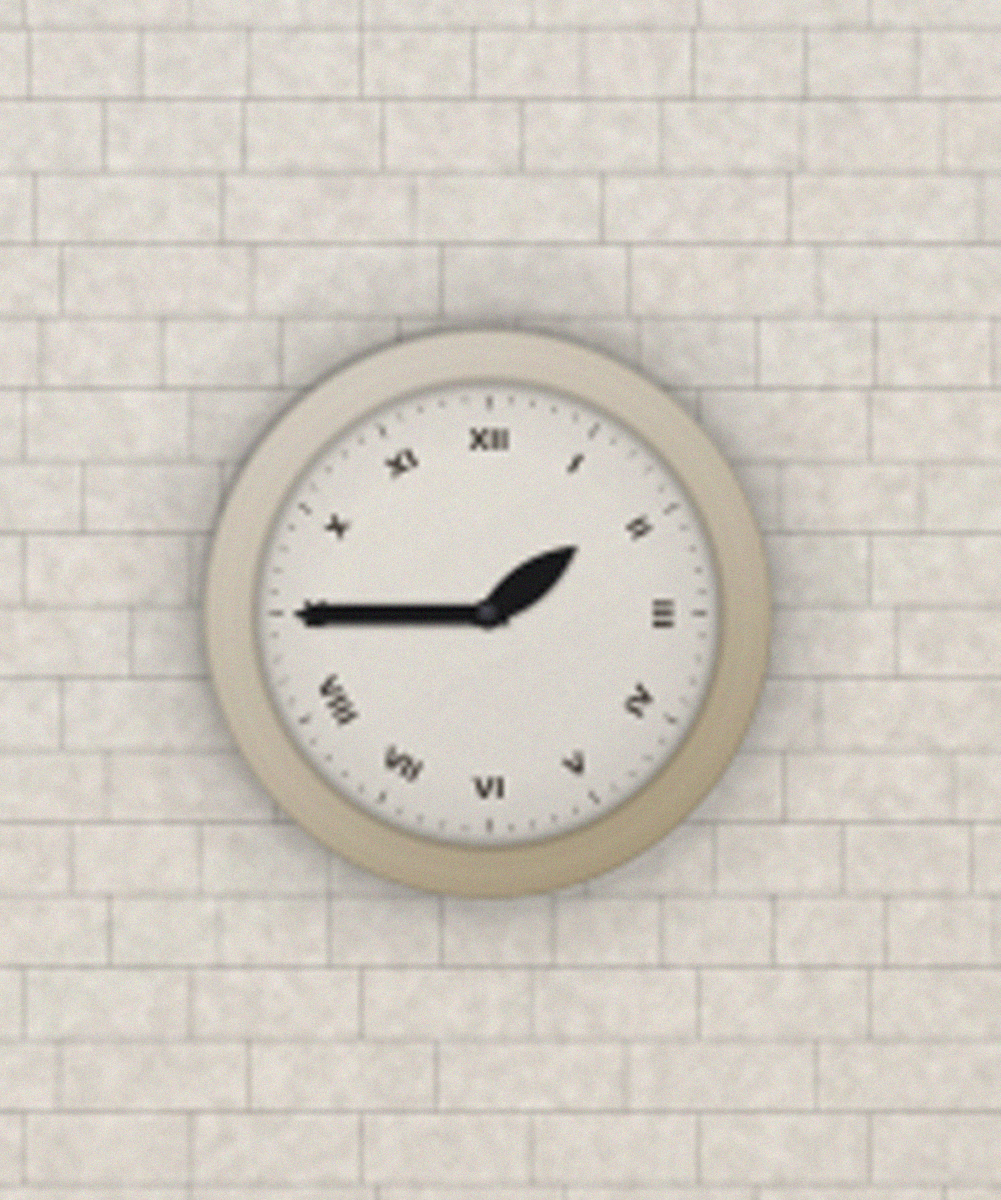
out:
1 h 45 min
